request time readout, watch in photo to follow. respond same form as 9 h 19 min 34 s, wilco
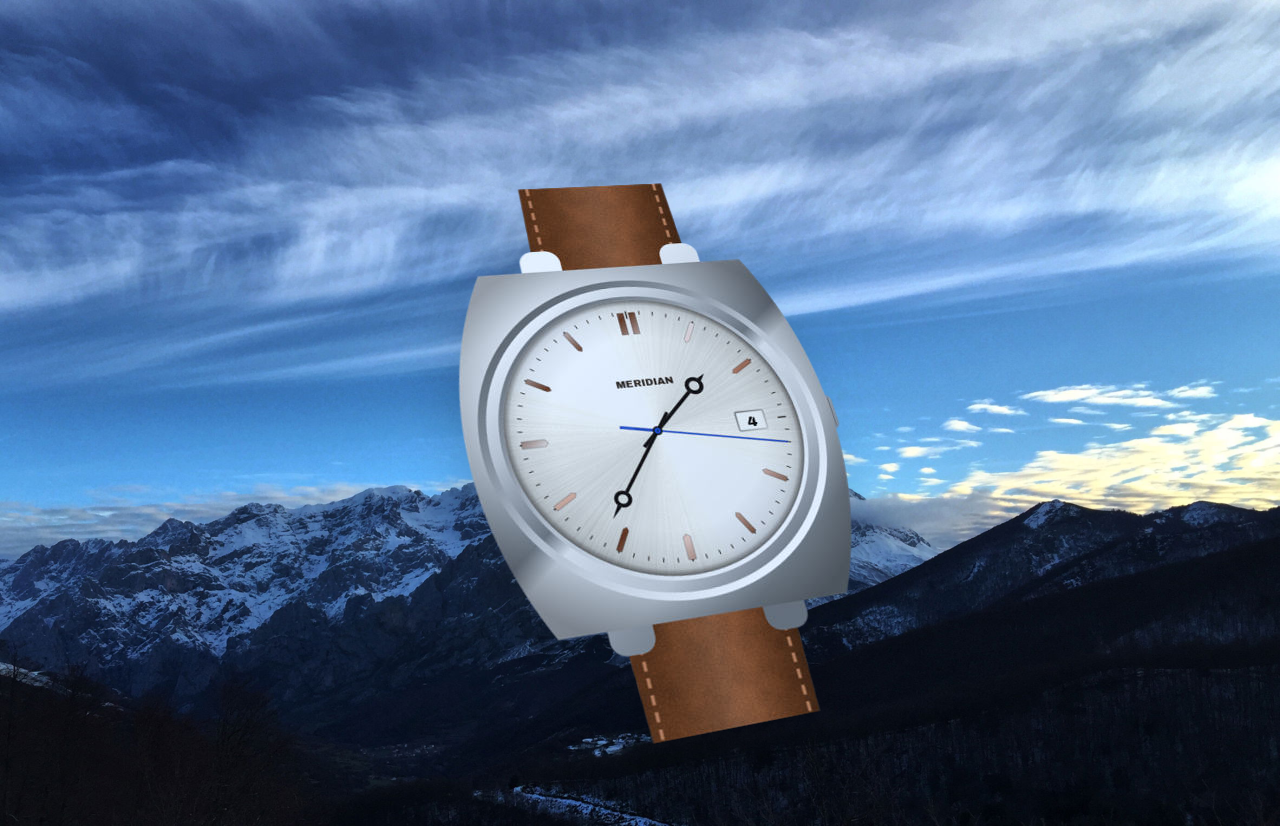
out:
1 h 36 min 17 s
